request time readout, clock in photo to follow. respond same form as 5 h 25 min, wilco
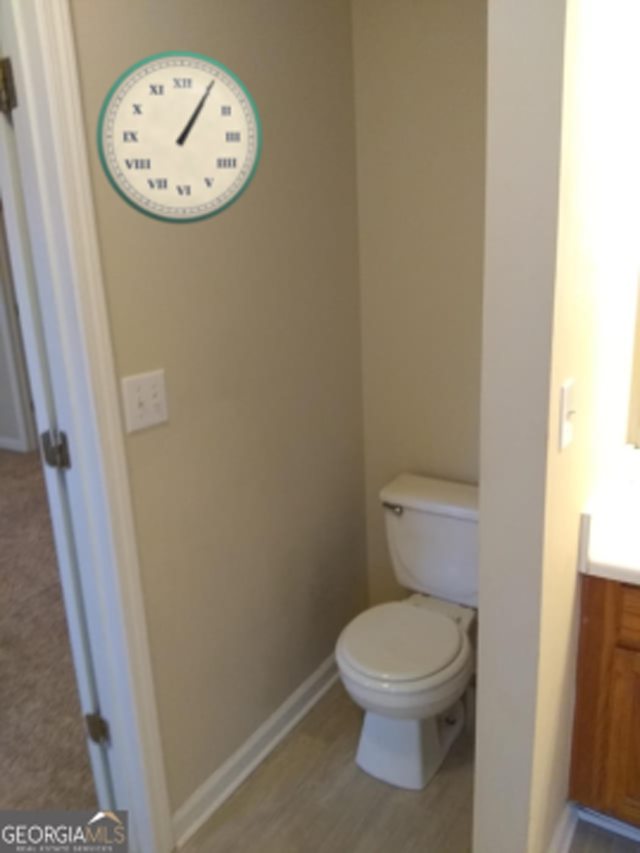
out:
1 h 05 min
